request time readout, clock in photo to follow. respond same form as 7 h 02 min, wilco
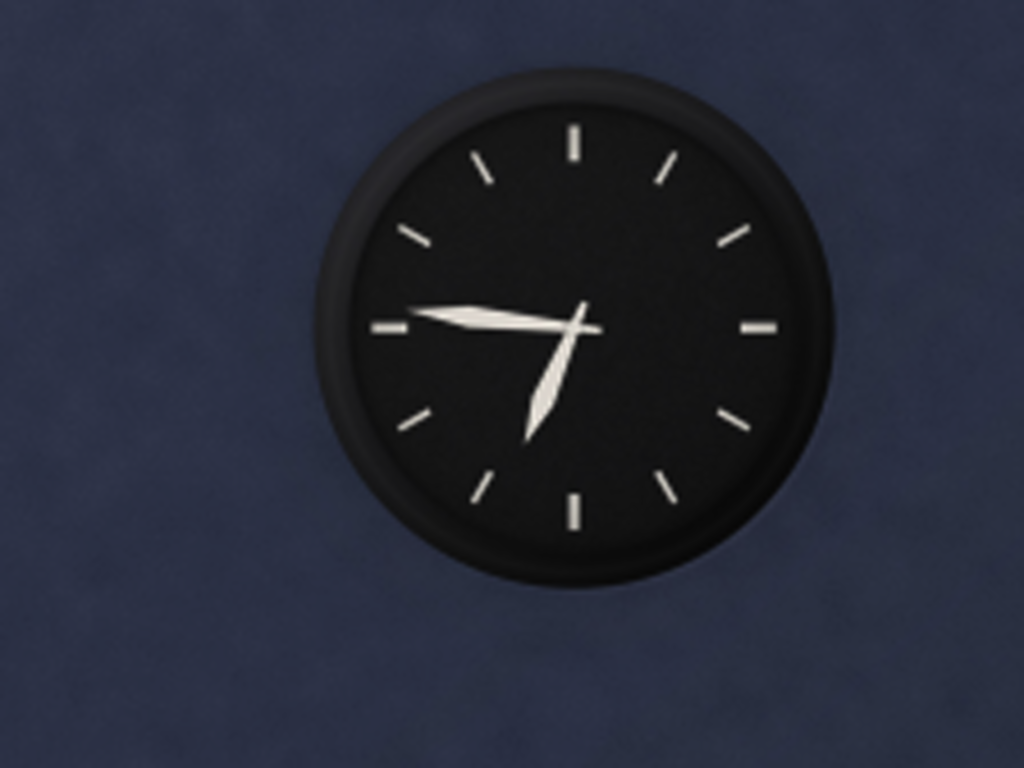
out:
6 h 46 min
